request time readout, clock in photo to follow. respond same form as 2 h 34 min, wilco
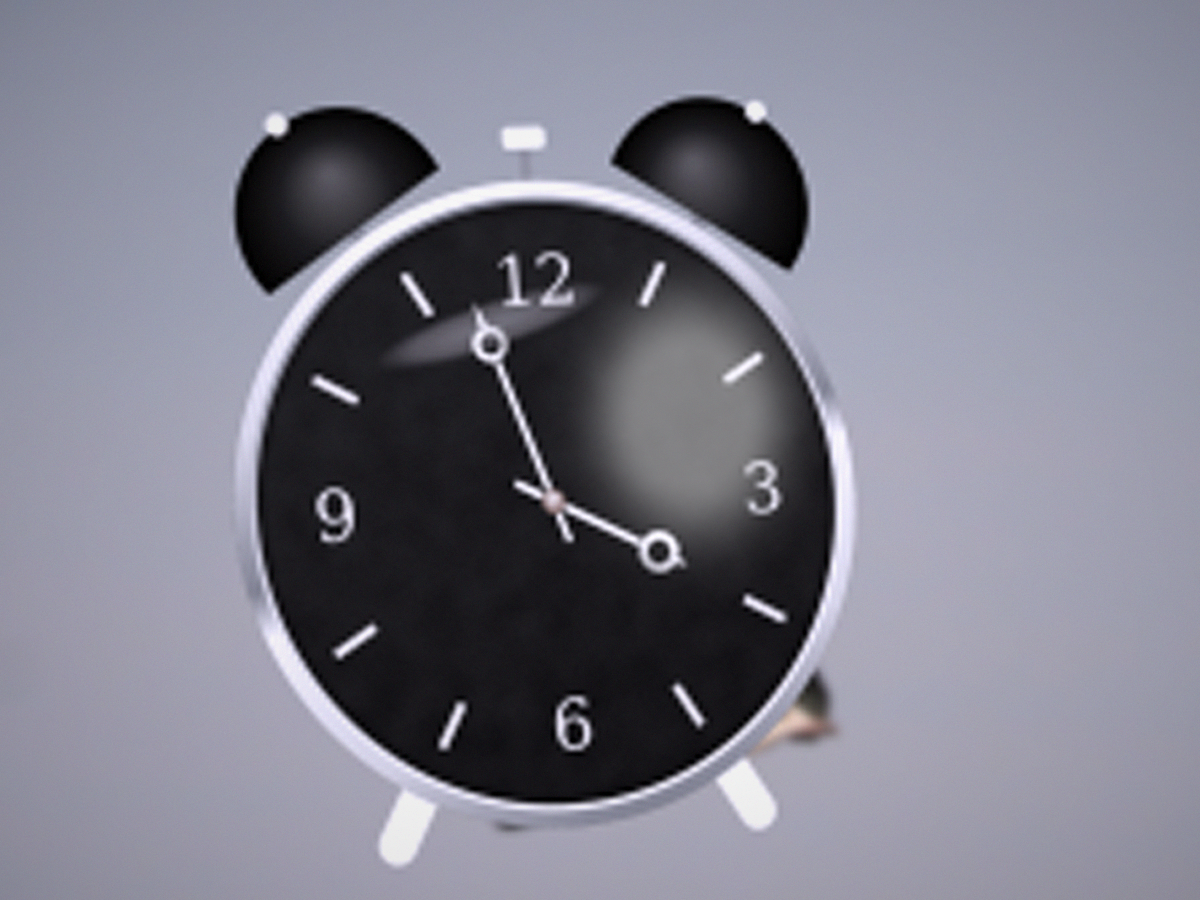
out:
3 h 57 min
